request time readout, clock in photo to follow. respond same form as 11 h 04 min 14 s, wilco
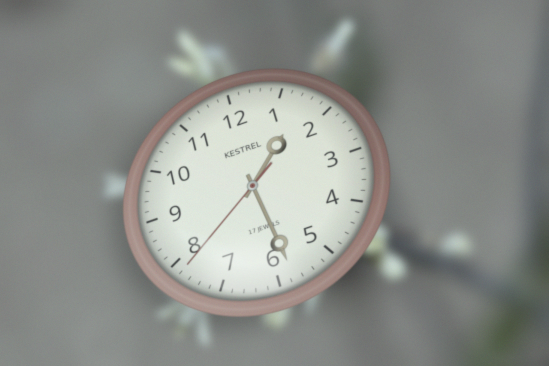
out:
1 h 28 min 39 s
